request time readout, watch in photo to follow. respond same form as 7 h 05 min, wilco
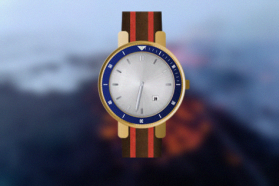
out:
6 h 32 min
